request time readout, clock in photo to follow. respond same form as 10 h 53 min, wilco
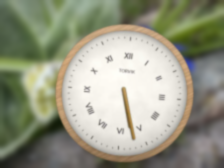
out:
5 h 27 min
